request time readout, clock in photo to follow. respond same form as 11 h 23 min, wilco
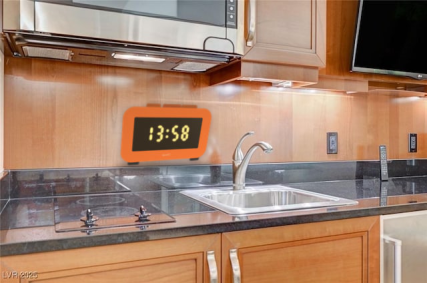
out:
13 h 58 min
